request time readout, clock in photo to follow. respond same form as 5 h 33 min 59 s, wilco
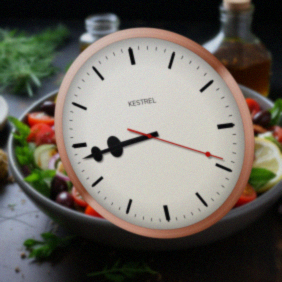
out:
8 h 43 min 19 s
